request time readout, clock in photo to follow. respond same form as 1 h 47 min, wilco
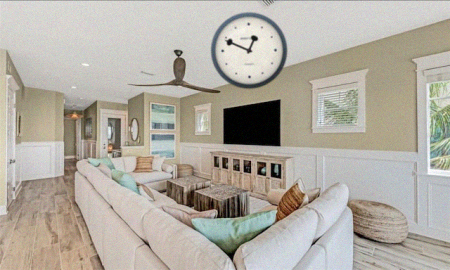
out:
12 h 49 min
